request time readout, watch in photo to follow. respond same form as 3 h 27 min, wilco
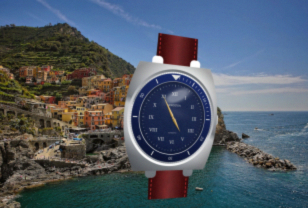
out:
4 h 55 min
